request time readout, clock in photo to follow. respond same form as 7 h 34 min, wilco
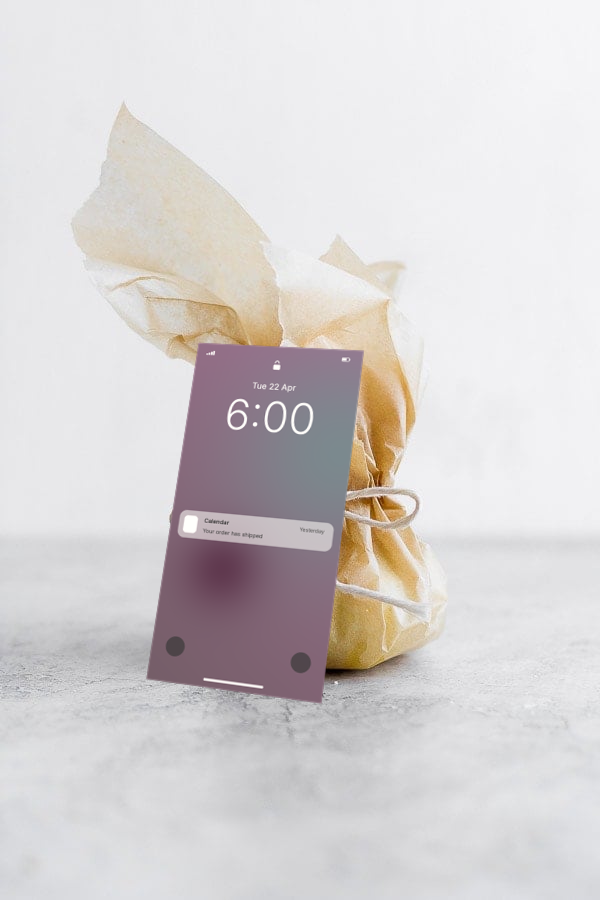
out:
6 h 00 min
